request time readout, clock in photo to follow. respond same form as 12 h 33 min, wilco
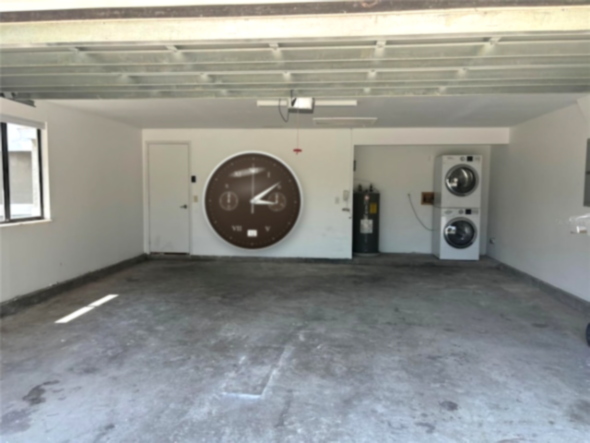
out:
3 h 09 min
